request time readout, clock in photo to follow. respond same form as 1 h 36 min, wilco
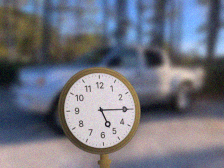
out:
5 h 15 min
